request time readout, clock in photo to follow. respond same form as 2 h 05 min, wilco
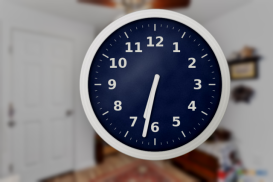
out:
6 h 32 min
